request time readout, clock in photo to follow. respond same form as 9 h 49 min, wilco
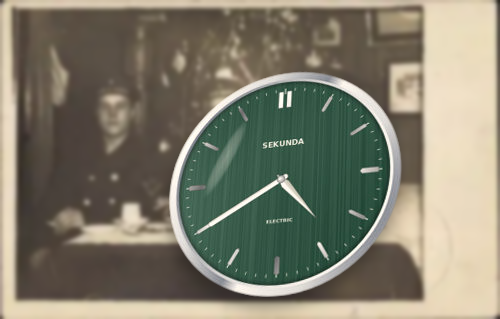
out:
4 h 40 min
